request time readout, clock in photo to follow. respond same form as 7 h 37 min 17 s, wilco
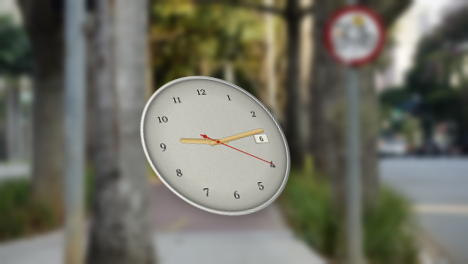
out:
9 h 13 min 20 s
